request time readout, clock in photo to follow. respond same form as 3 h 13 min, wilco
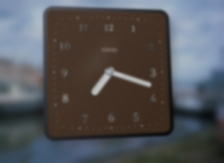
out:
7 h 18 min
